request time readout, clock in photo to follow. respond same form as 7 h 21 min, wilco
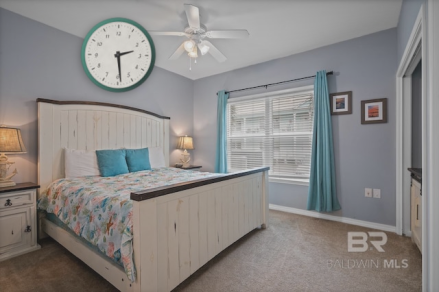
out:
2 h 29 min
